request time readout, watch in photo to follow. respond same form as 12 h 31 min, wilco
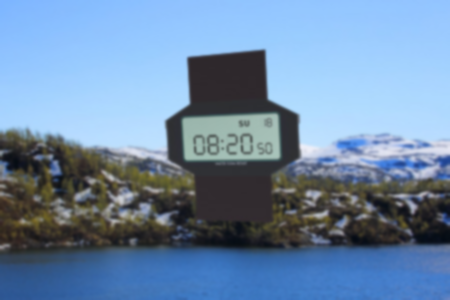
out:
8 h 20 min
